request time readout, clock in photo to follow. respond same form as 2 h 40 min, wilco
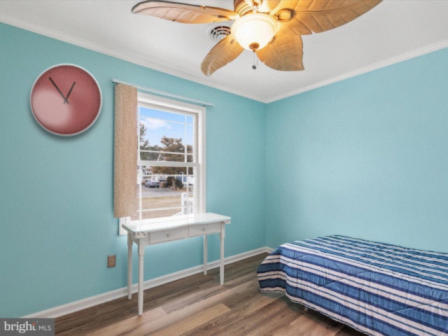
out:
12 h 54 min
